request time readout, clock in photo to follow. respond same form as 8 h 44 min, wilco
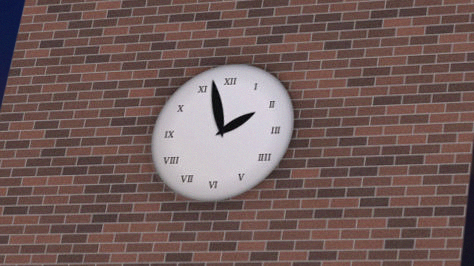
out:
1 h 57 min
